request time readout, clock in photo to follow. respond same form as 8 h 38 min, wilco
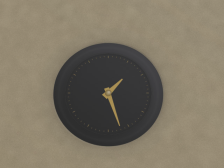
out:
1 h 27 min
